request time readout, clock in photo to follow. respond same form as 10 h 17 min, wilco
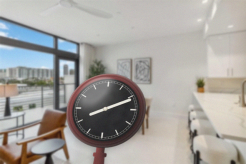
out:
8 h 11 min
